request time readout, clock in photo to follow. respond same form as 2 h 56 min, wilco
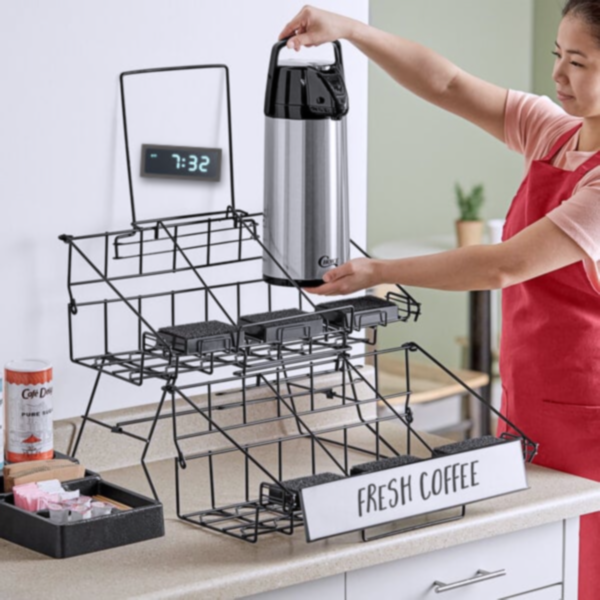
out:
7 h 32 min
